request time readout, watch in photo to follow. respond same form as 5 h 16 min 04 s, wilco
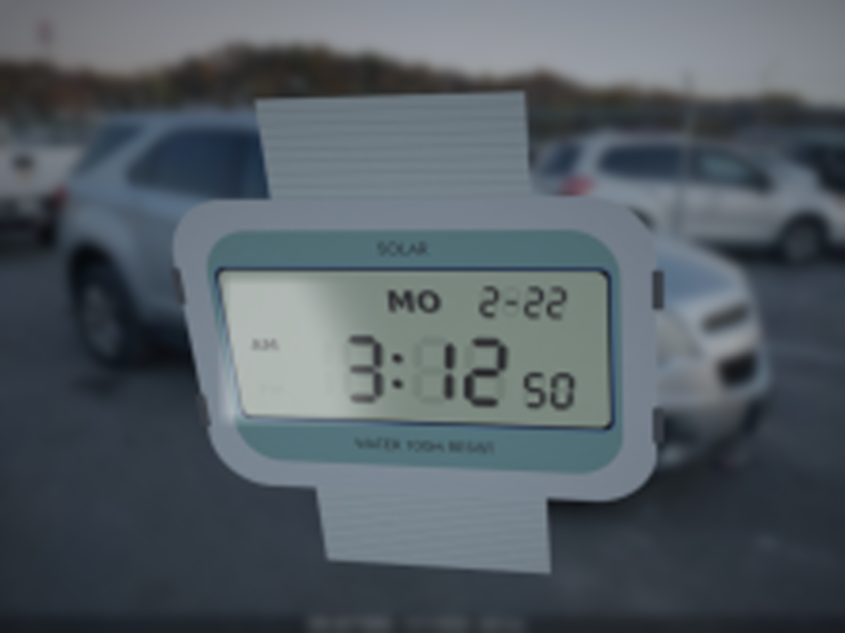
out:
3 h 12 min 50 s
